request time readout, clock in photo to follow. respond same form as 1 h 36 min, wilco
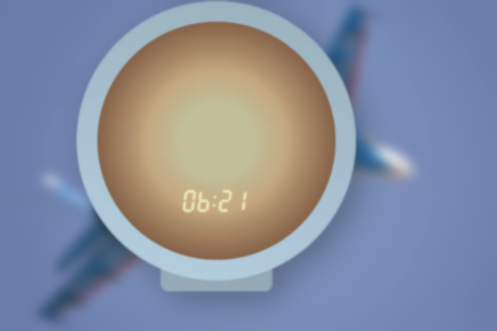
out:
6 h 21 min
